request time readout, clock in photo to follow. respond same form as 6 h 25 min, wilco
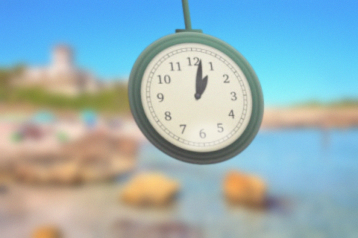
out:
1 h 02 min
